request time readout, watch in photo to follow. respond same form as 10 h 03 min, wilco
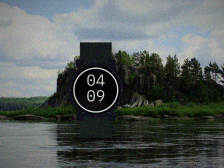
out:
4 h 09 min
